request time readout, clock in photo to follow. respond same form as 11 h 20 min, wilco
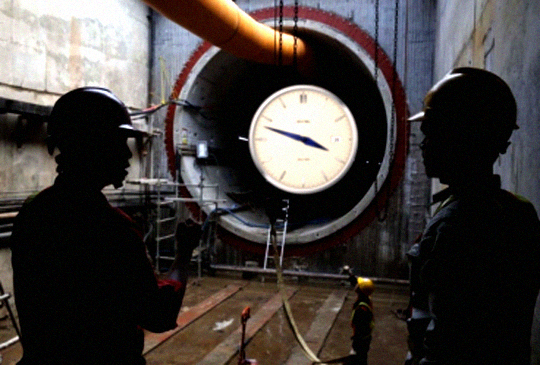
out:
3 h 48 min
